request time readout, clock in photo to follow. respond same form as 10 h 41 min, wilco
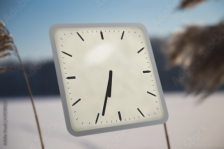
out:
6 h 34 min
